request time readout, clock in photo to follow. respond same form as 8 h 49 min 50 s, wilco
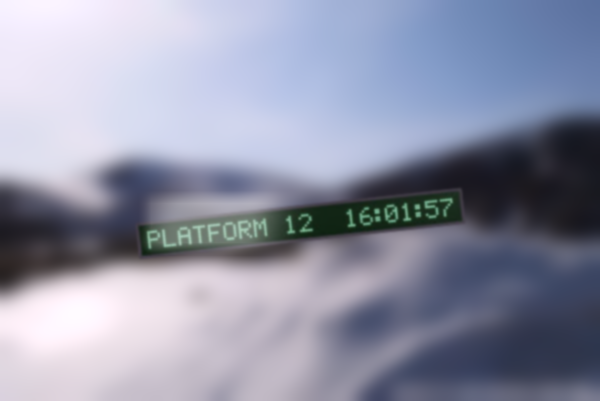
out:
16 h 01 min 57 s
